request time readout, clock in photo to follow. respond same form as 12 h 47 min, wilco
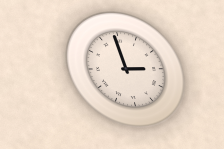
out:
2 h 59 min
